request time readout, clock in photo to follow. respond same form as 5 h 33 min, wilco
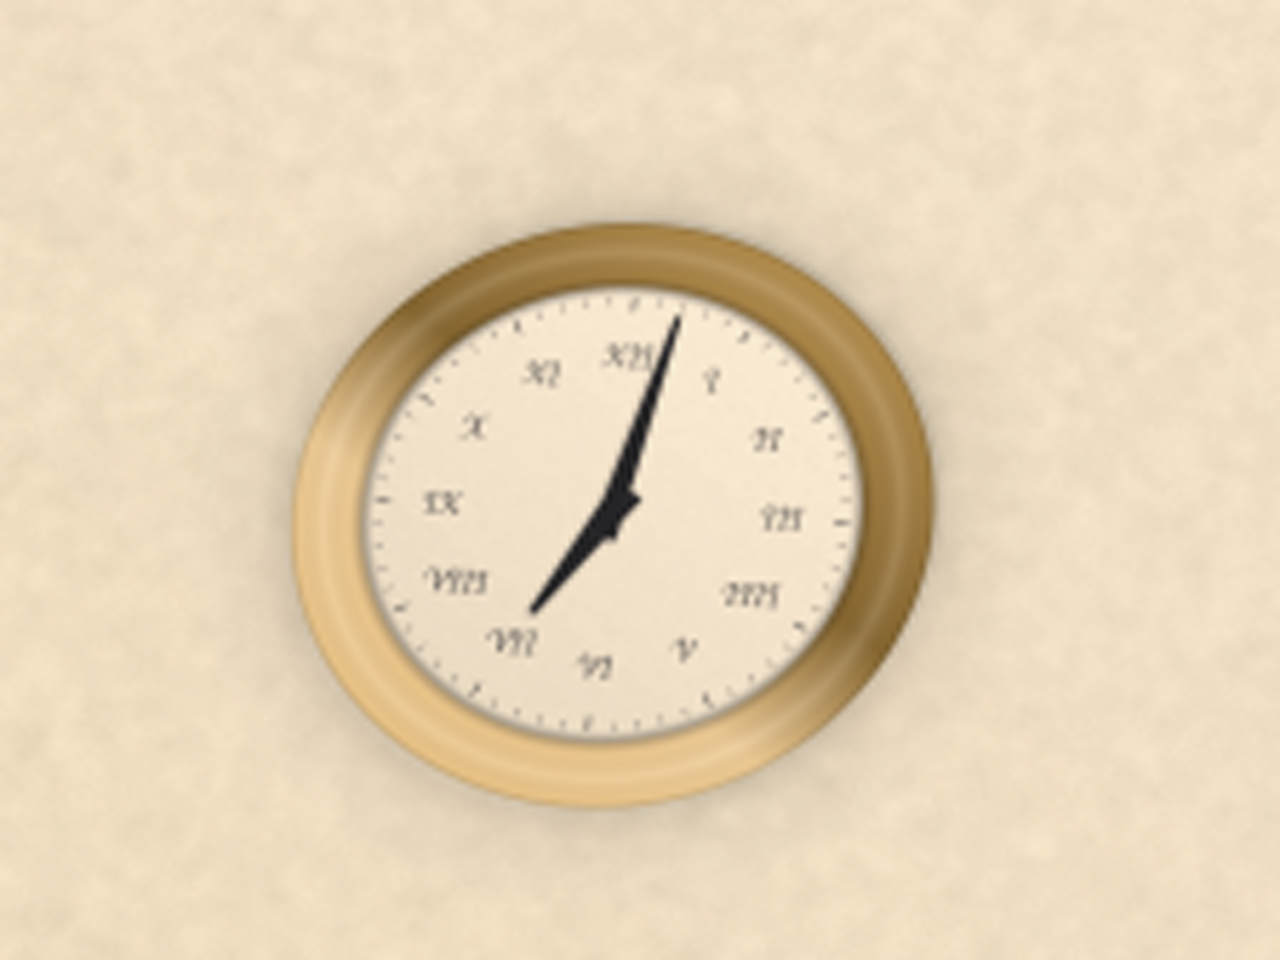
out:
7 h 02 min
